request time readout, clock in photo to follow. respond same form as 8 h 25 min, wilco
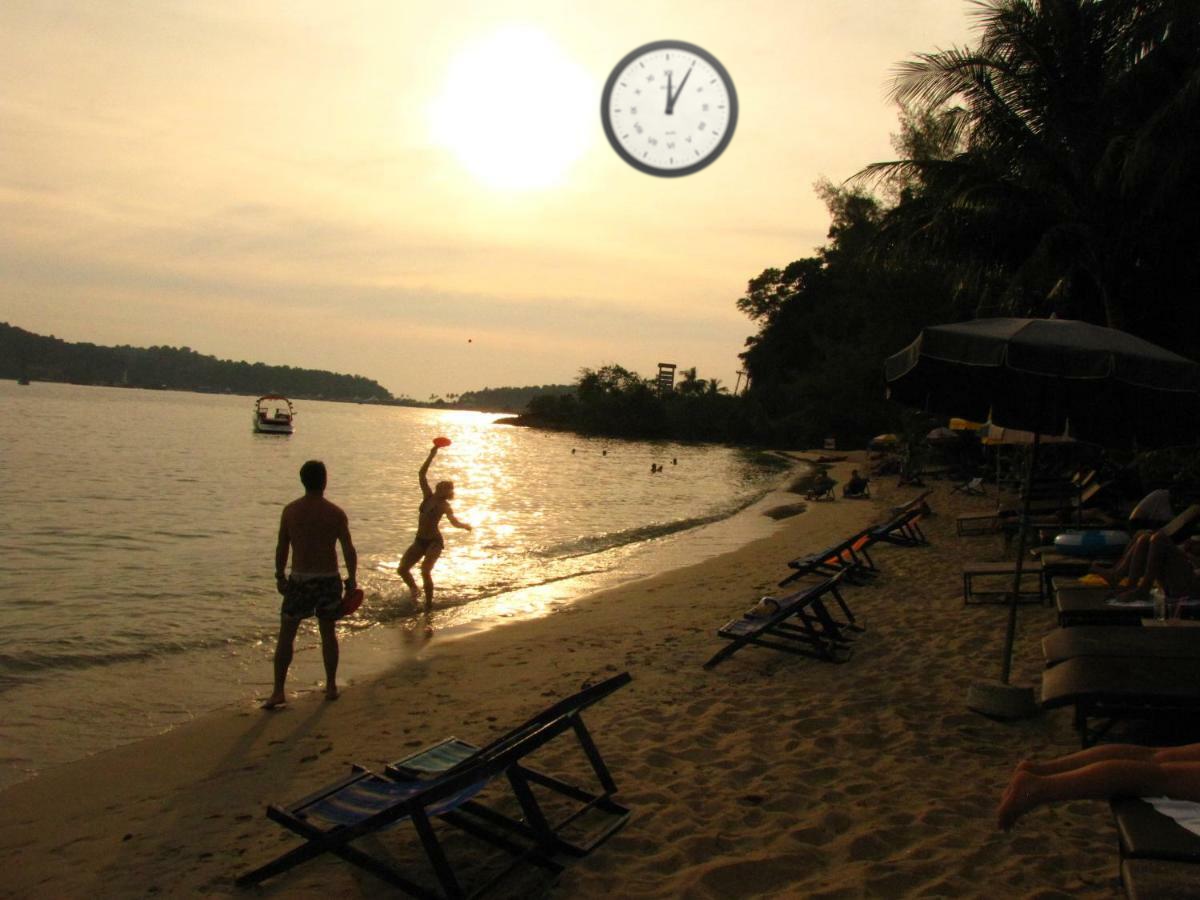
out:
12 h 05 min
